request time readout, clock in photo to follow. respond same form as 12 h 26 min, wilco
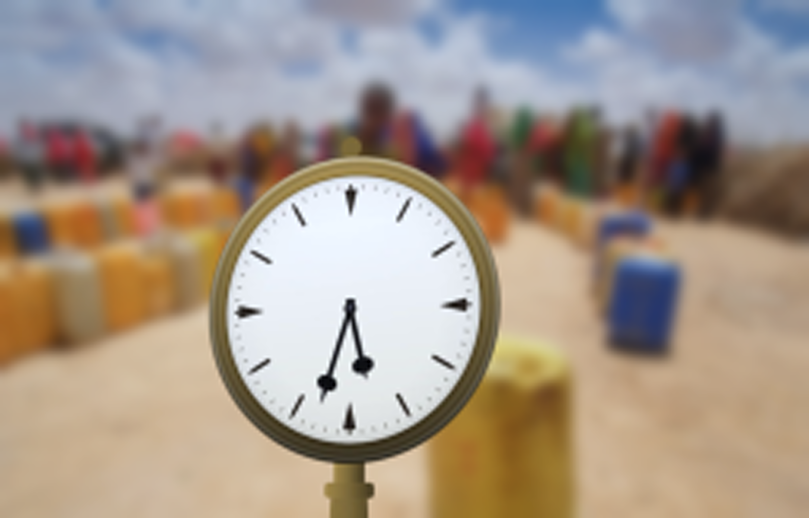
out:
5 h 33 min
